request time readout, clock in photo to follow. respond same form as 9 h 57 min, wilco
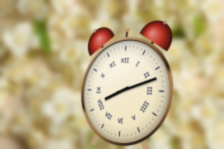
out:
8 h 12 min
